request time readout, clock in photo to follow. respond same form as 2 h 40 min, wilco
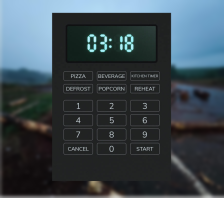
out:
3 h 18 min
